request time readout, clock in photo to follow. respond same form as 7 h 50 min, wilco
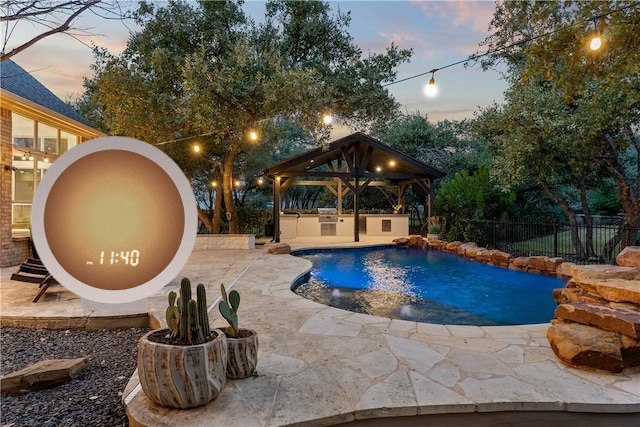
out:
11 h 40 min
